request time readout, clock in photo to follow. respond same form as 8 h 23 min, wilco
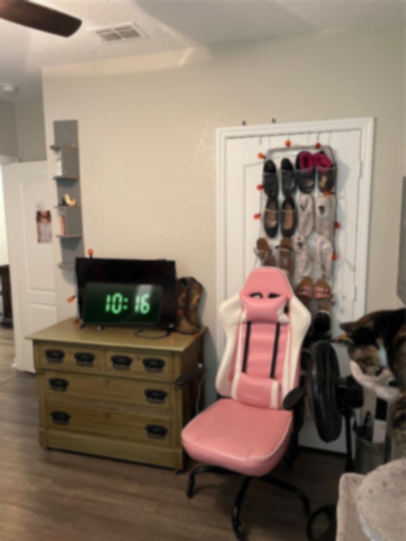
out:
10 h 16 min
